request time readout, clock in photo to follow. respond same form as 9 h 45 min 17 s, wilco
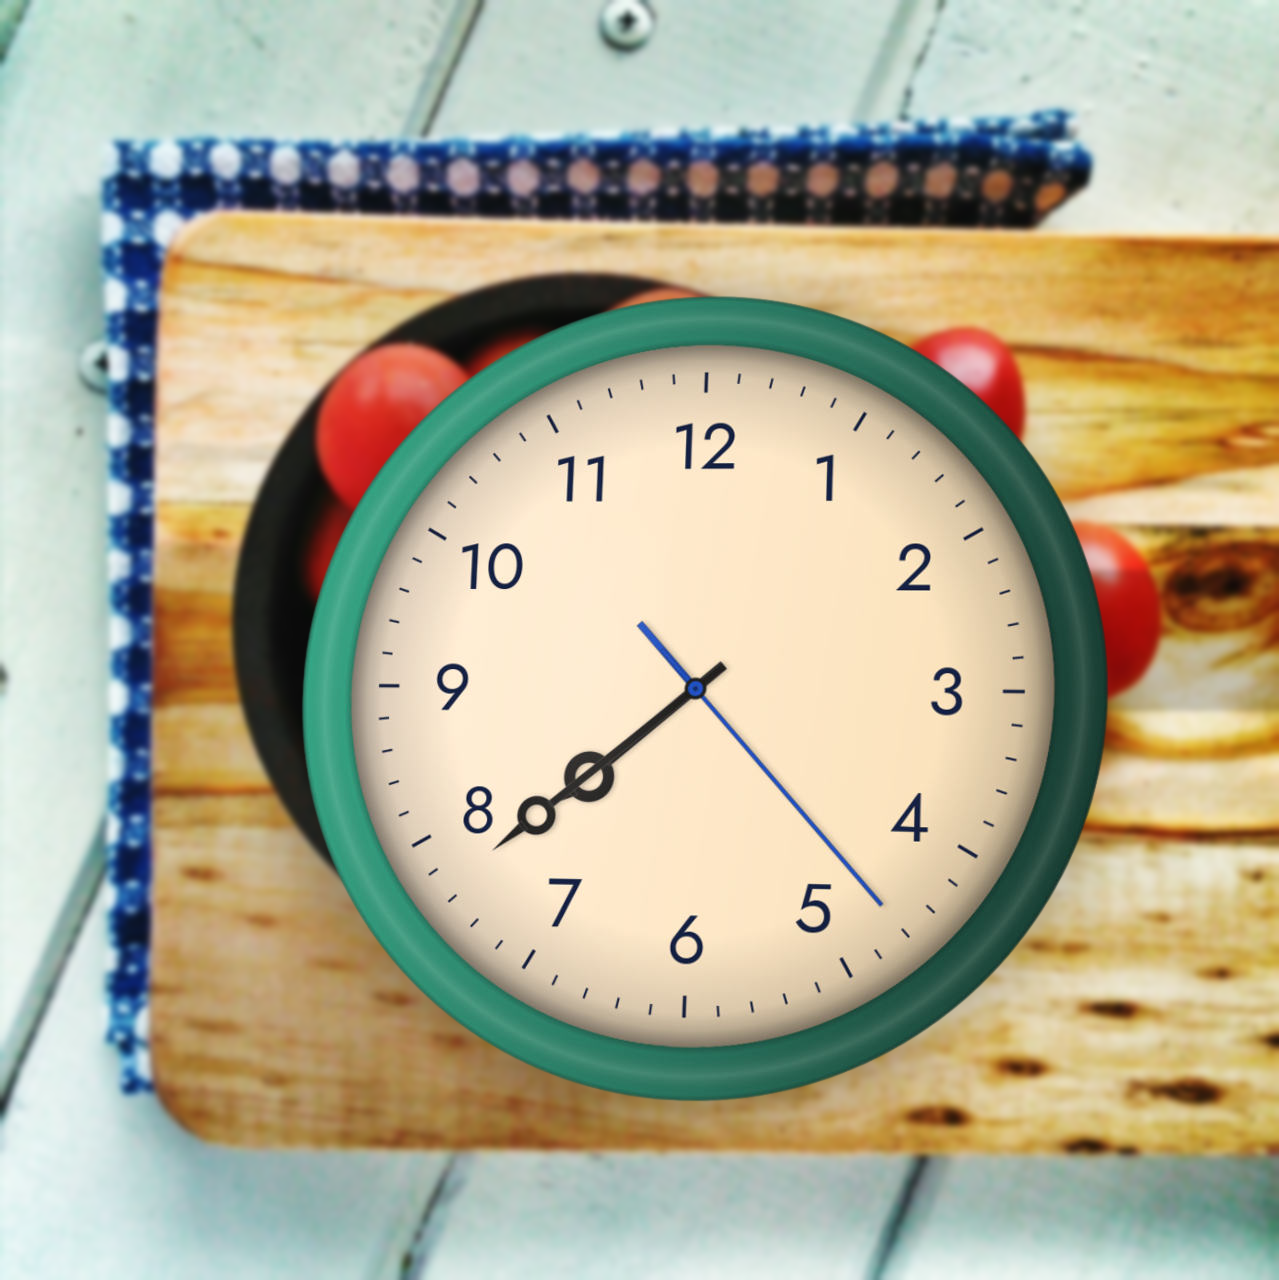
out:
7 h 38 min 23 s
